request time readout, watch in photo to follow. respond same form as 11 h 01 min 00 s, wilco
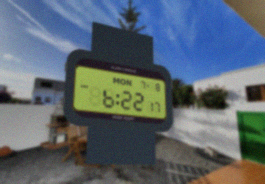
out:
6 h 22 min 17 s
